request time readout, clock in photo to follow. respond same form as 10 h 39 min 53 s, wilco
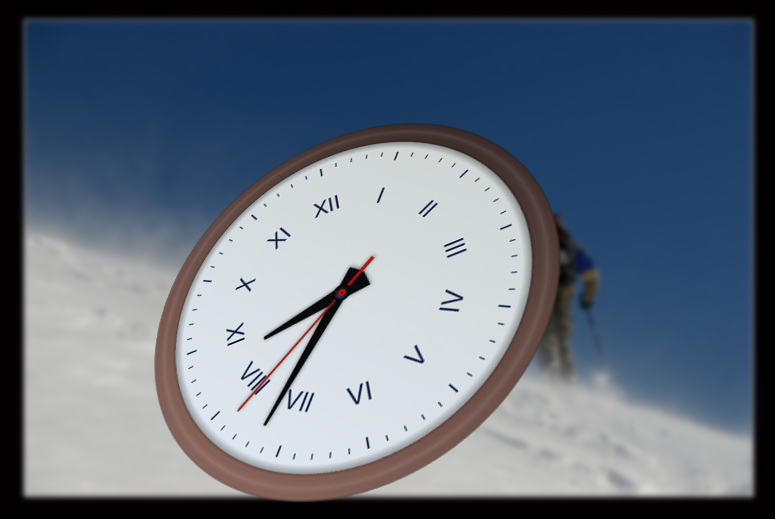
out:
8 h 36 min 39 s
